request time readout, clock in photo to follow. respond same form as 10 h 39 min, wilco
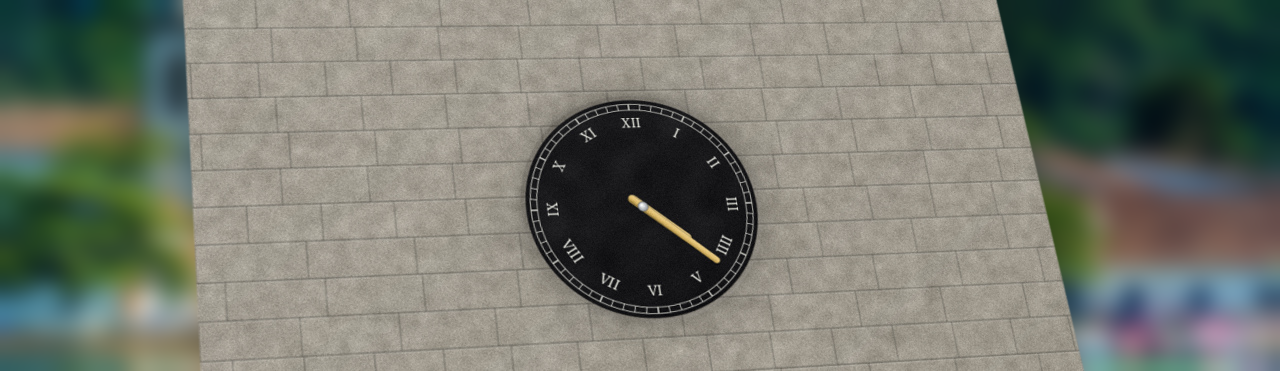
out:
4 h 22 min
